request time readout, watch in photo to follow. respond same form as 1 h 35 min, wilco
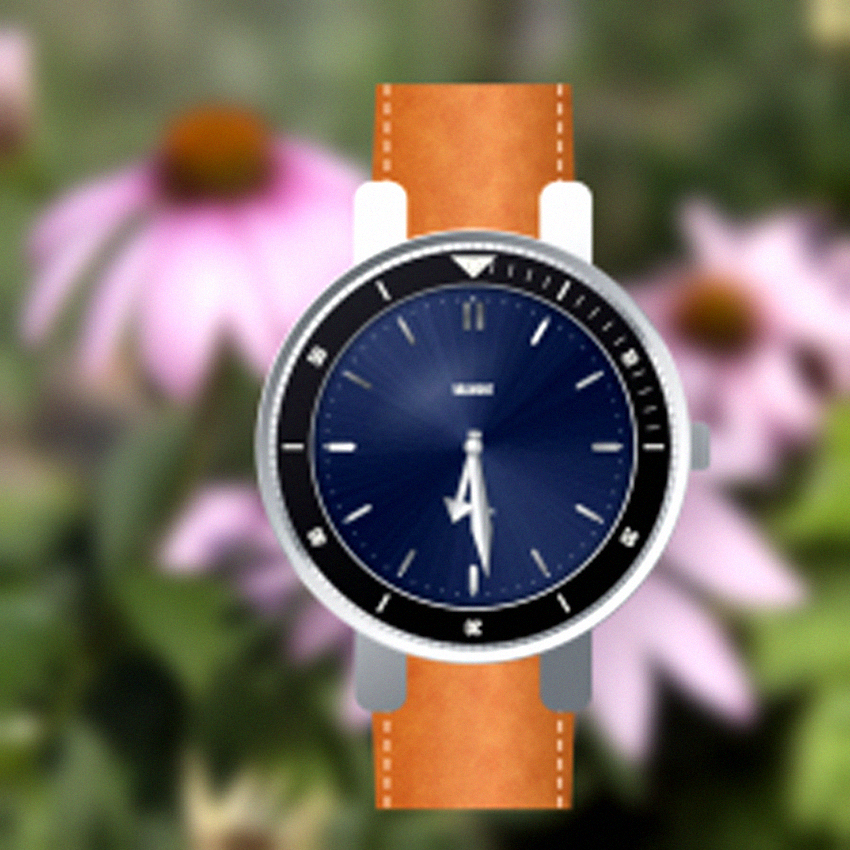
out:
6 h 29 min
